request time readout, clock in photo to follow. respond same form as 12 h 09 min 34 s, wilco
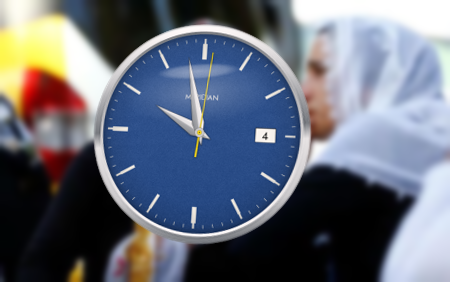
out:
9 h 58 min 01 s
